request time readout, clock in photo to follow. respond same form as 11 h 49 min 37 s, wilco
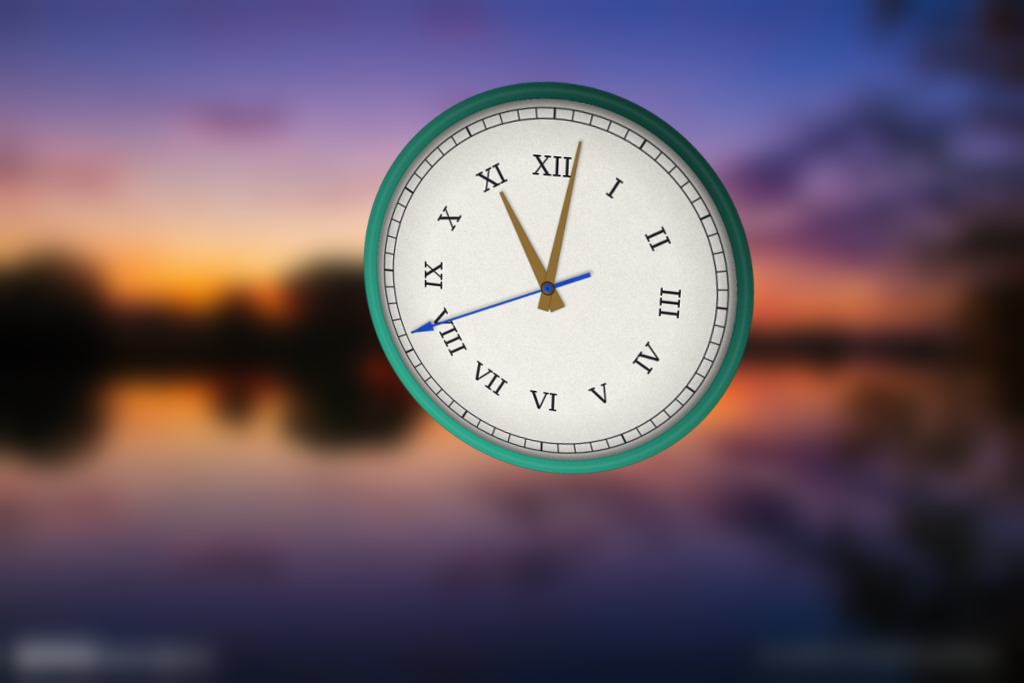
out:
11 h 01 min 41 s
